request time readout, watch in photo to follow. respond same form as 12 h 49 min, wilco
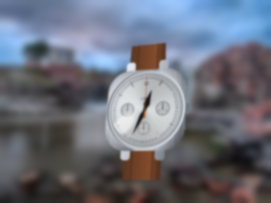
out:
12 h 34 min
